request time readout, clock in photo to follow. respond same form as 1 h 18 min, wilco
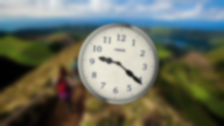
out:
9 h 21 min
